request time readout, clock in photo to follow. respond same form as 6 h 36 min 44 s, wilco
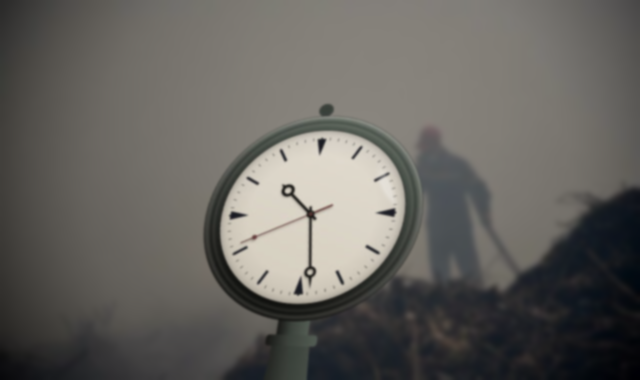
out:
10 h 28 min 41 s
